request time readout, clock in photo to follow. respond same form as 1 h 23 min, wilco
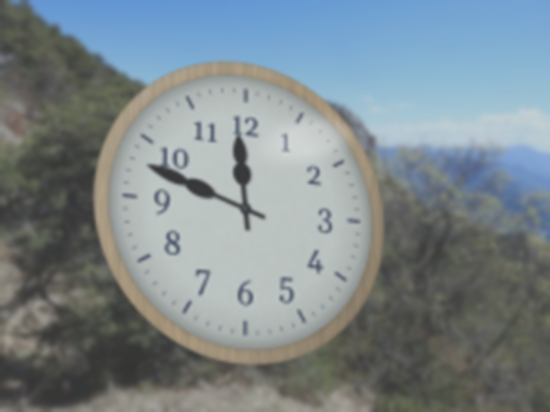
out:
11 h 48 min
